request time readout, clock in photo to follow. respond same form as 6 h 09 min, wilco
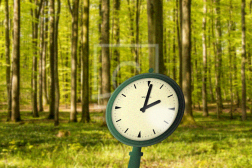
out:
2 h 01 min
